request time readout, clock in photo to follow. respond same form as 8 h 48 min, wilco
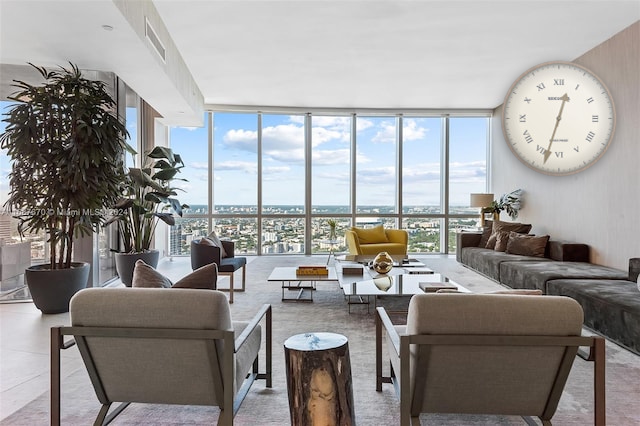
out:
12 h 33 min
